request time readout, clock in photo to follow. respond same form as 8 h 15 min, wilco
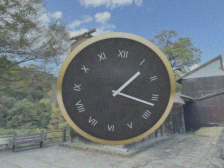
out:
1 h 17 min
